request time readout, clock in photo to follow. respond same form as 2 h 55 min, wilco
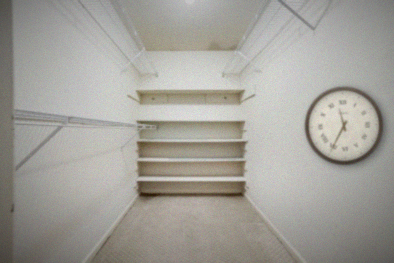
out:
11 h 35 min
